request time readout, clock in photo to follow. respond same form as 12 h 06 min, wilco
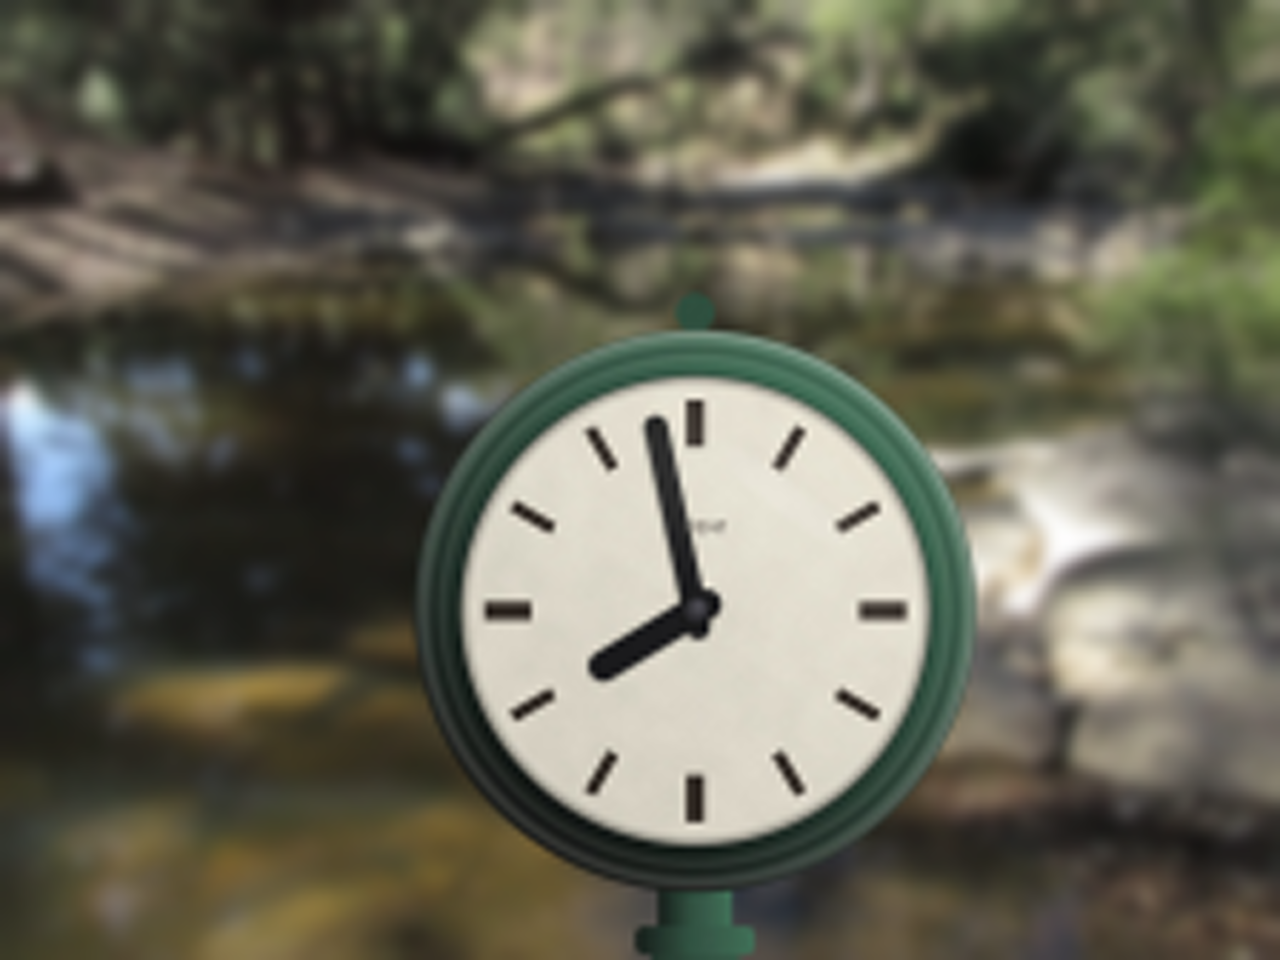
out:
7 h 58 min
